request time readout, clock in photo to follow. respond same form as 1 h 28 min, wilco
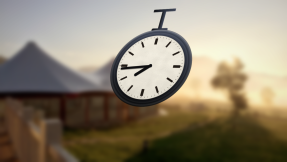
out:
7 h 44 min
